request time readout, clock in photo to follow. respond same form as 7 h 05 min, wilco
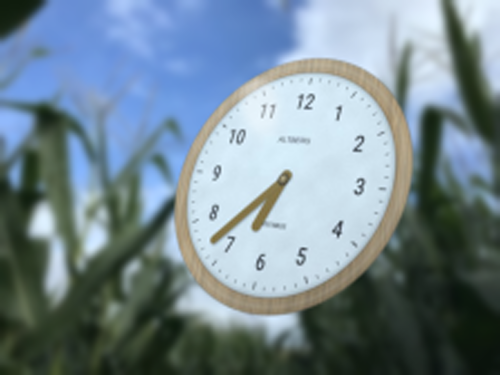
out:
6 h 37 min
